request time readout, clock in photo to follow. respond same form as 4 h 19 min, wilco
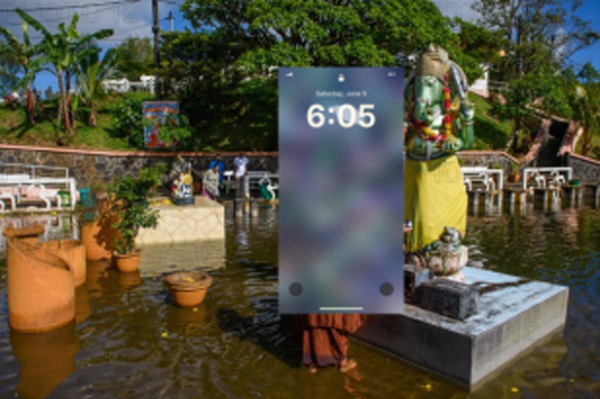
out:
6 h 05 min
